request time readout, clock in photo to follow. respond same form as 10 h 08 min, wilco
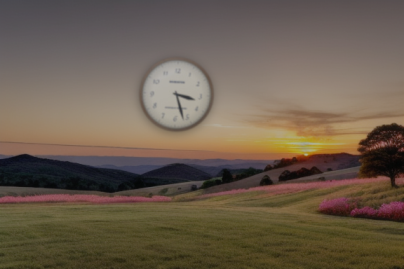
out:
3 h 27 min
